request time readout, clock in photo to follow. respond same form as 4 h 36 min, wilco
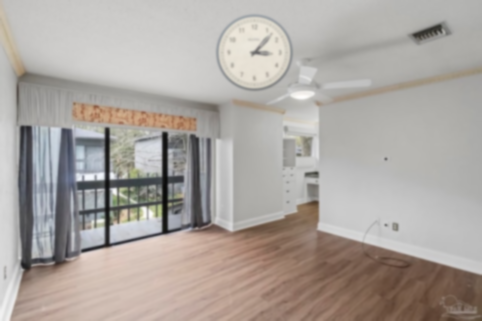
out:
3 h 07 min
